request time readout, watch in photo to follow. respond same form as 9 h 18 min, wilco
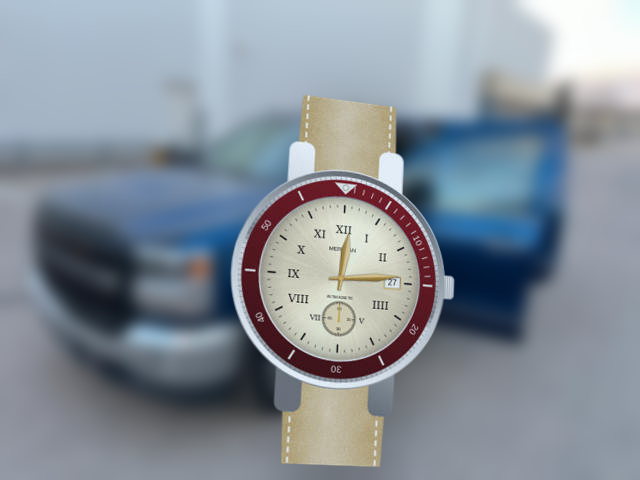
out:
12 h 14 min
